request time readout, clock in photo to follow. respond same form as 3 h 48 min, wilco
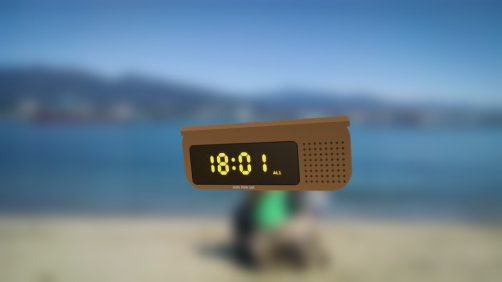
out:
18 h 01 min
